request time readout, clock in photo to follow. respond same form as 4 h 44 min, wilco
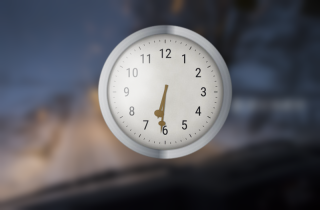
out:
6 h 31 min
